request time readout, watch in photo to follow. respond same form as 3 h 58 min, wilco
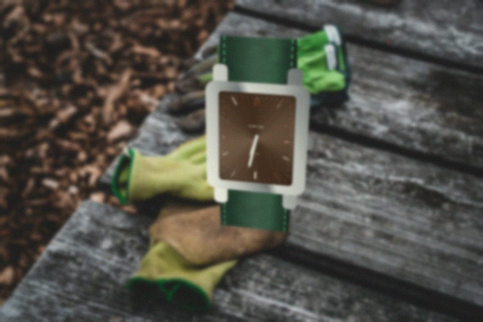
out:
6 h 32 min
